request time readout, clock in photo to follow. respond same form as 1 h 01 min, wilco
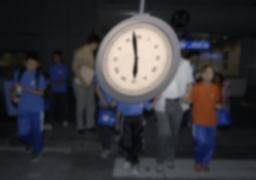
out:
5 h 58 min
